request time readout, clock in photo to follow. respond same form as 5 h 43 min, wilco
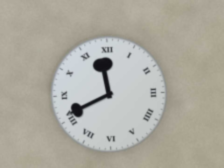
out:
11 h 41 min
